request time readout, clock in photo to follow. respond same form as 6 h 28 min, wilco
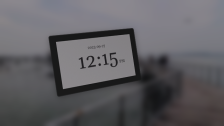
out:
12 h 15 min
